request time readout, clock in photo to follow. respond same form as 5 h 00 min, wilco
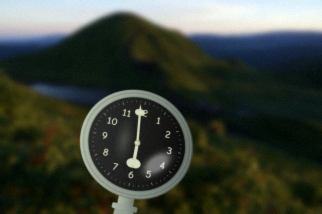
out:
5 h 59 min
